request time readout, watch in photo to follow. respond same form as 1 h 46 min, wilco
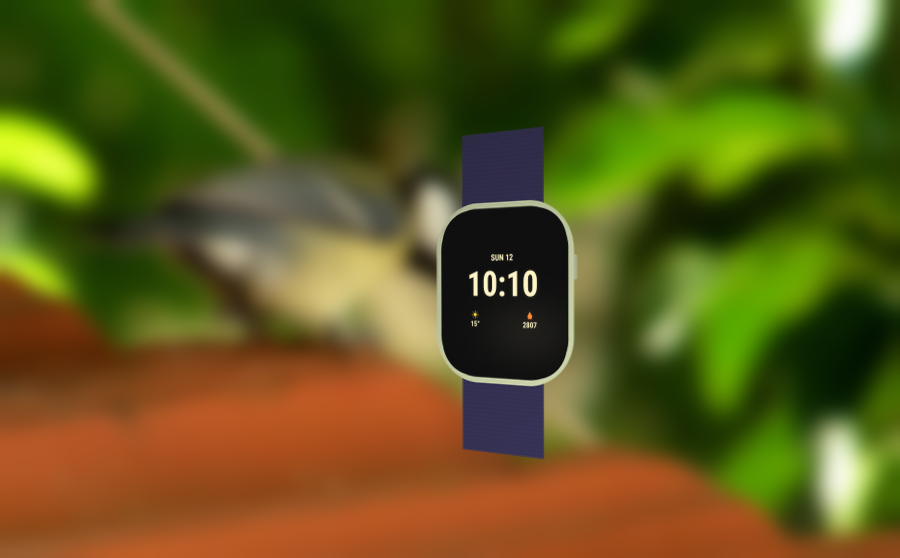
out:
10 h 10 min
